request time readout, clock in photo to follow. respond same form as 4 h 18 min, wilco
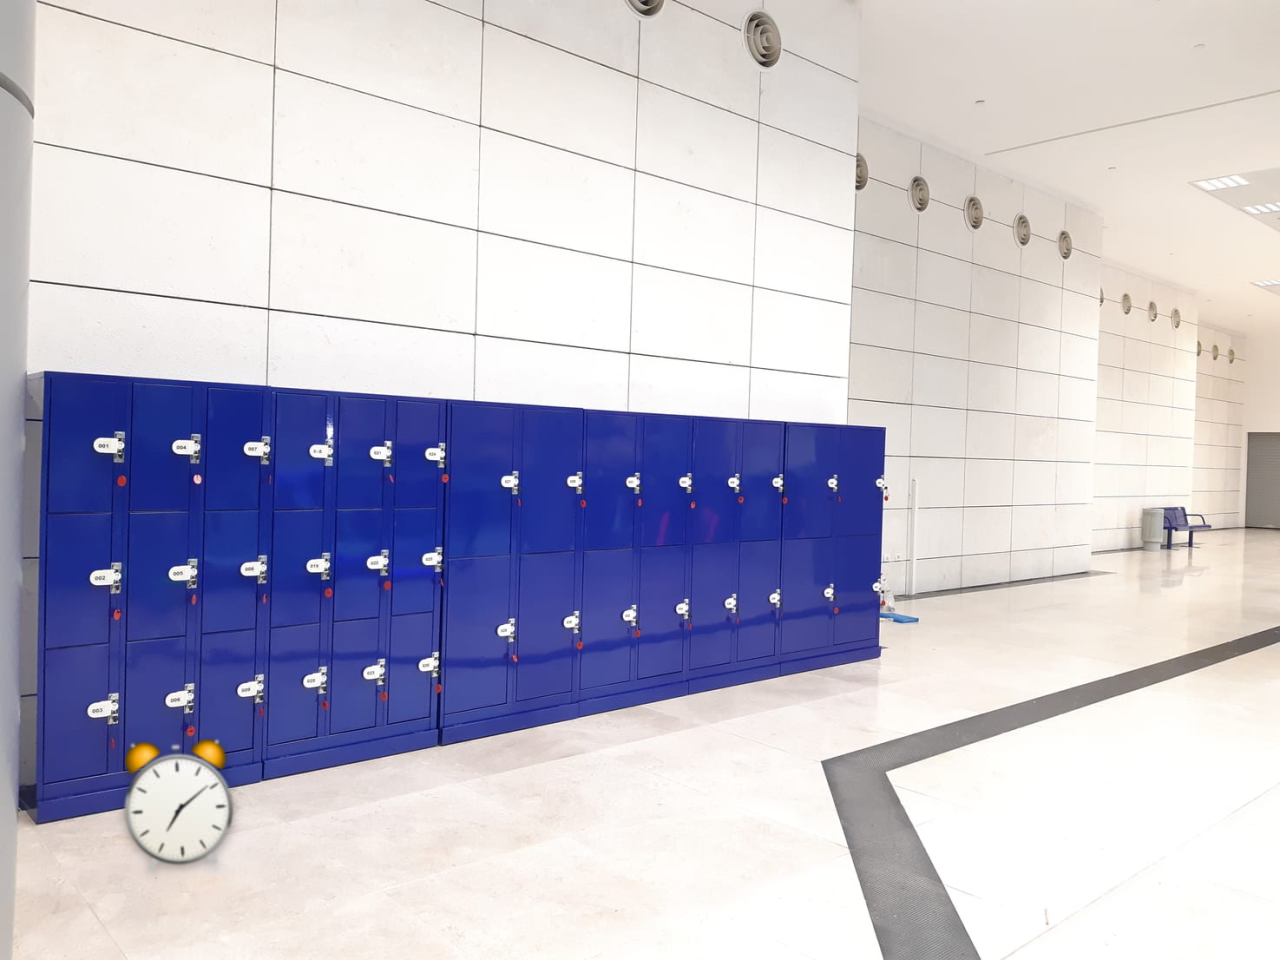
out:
7 h 09 min
